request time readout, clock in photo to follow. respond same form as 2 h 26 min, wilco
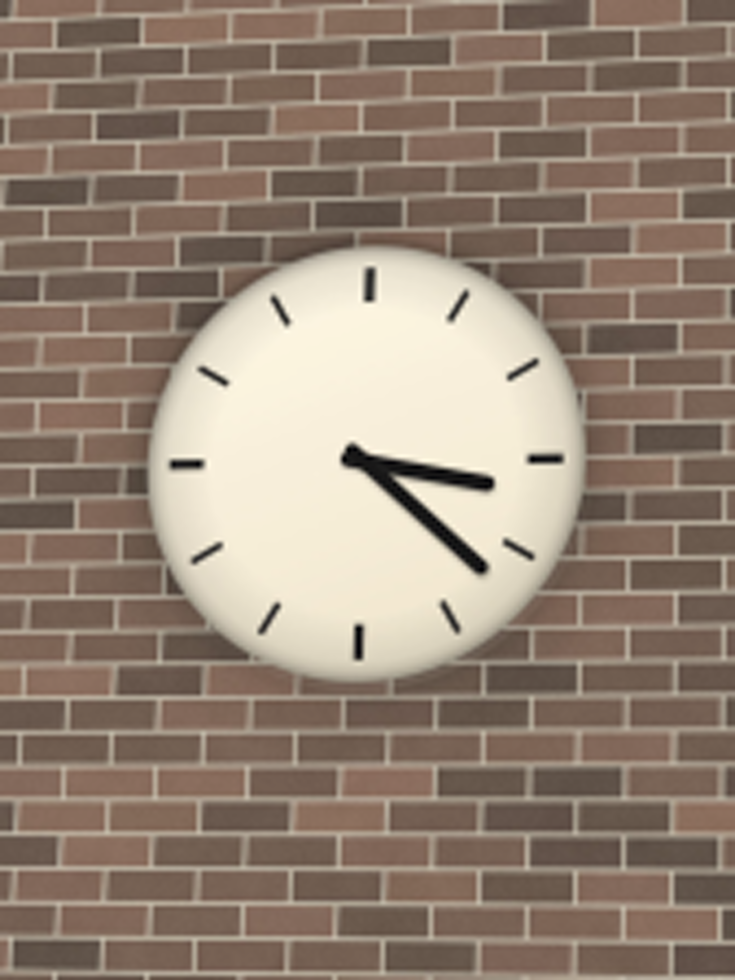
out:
3 h 22 min
